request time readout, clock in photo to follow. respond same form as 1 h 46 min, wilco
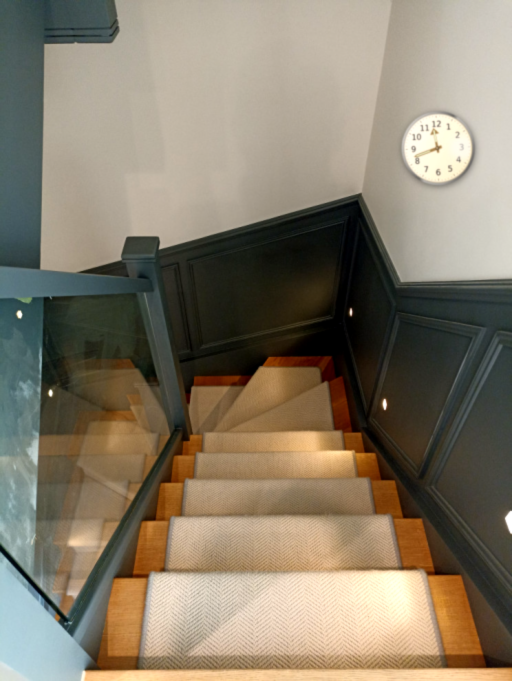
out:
11 h 42 min
